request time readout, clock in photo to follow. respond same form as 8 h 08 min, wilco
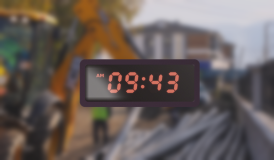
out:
9 h 43 min
